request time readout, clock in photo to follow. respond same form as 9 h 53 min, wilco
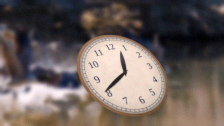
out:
12 h 41 min
